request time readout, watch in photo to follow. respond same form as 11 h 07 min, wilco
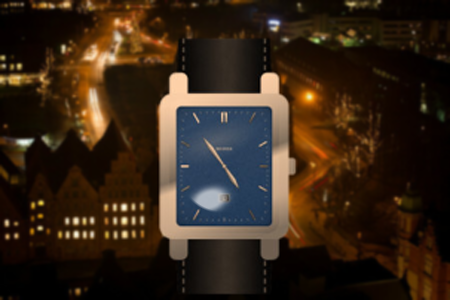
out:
4 h 54 min
